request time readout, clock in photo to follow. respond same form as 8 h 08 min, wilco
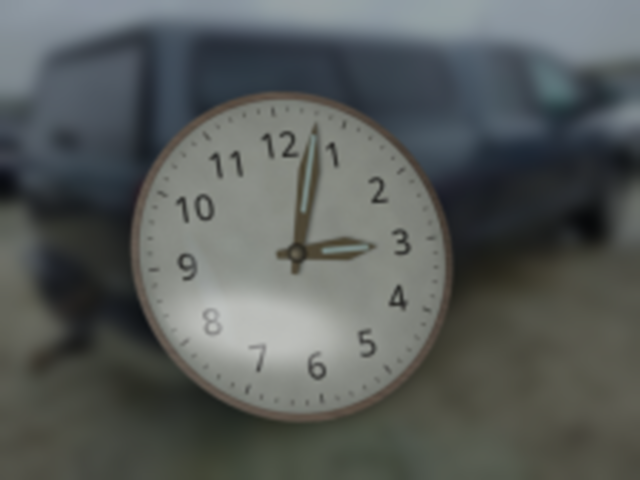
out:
3 h 03 min
